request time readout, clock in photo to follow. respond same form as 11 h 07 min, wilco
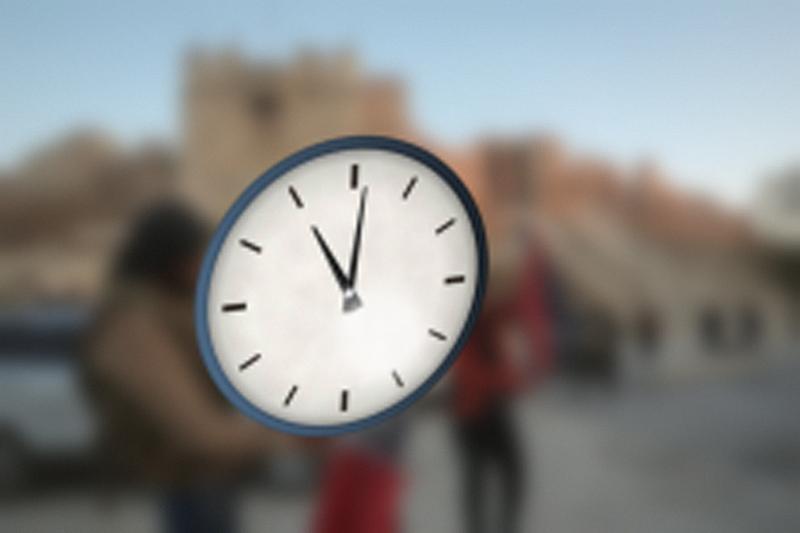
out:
11 h 01 min
